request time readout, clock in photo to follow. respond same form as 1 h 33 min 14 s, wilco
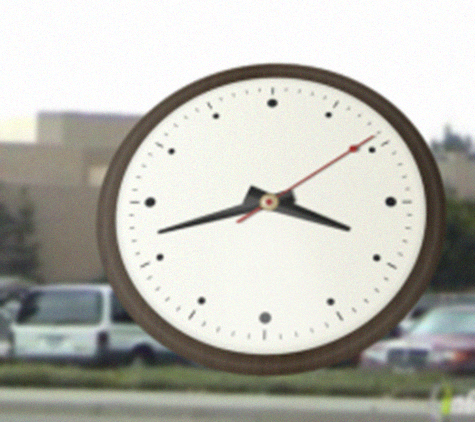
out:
3 h 42 min 09 s
